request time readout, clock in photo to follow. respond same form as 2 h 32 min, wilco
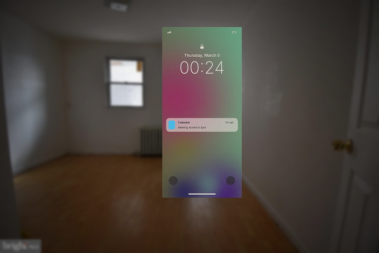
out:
0 h 24 min
